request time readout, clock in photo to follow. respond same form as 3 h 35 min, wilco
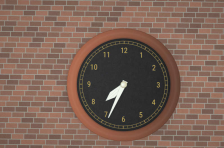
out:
7 h 34 min
